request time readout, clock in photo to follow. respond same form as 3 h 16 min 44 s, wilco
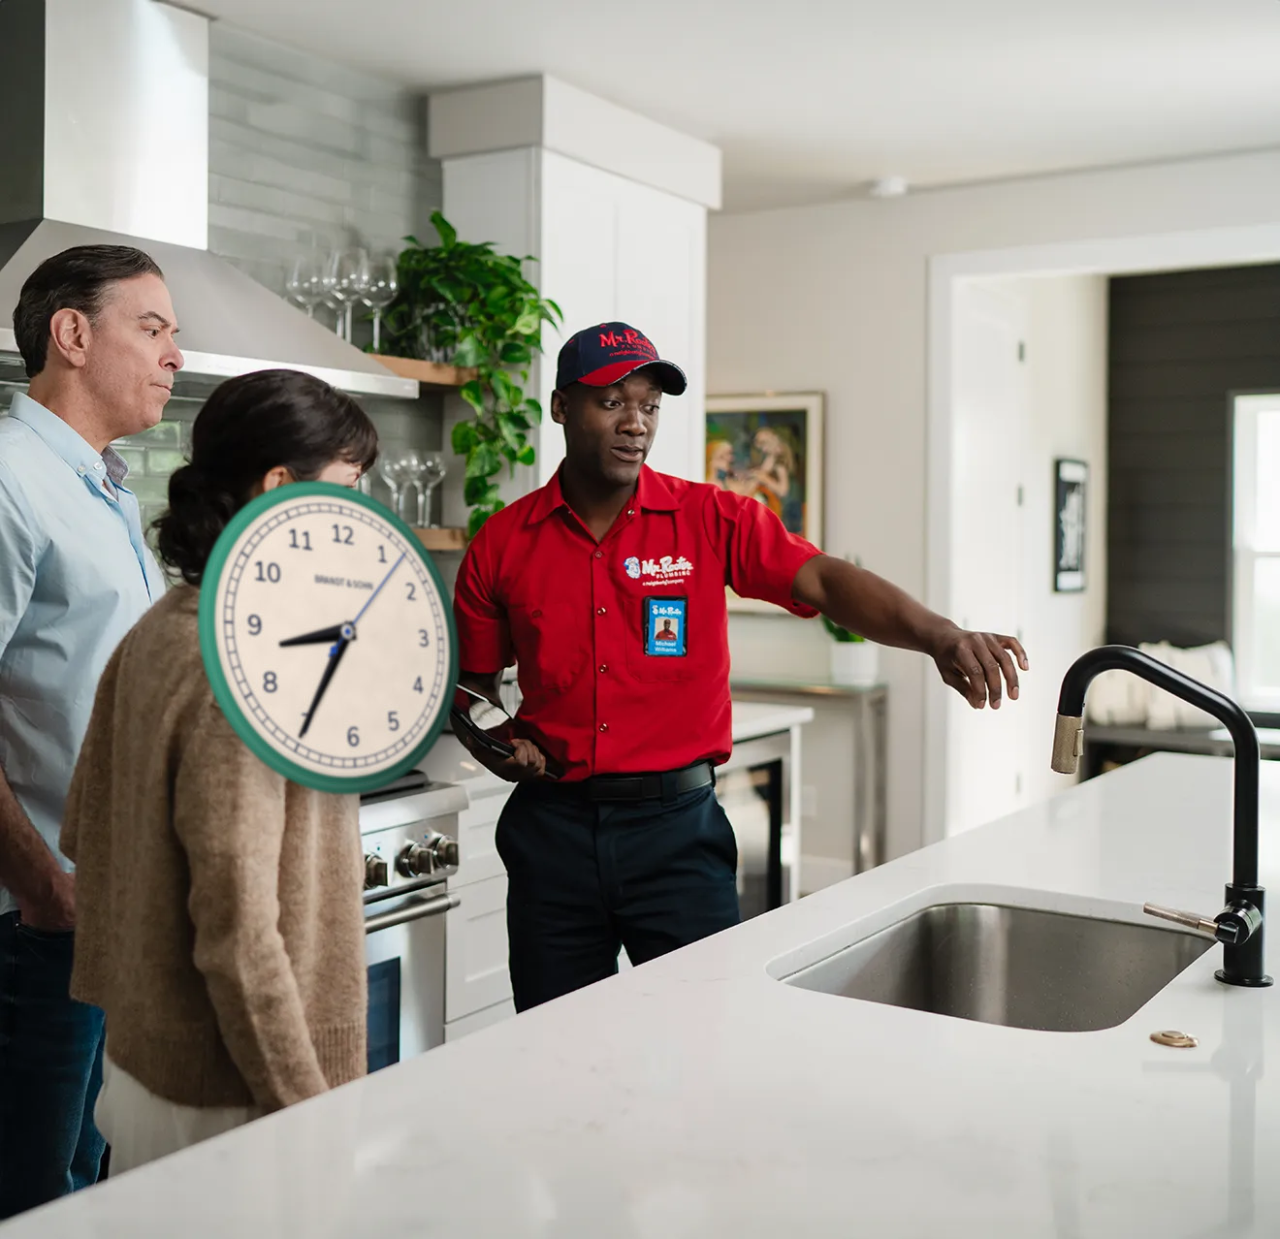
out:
8 h 35 min 07 s
